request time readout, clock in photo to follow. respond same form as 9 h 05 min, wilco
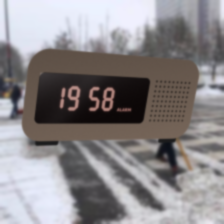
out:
19 h 58 min
